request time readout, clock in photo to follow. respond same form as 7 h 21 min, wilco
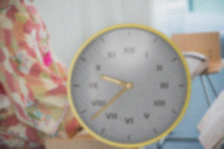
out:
9 h 38 min
